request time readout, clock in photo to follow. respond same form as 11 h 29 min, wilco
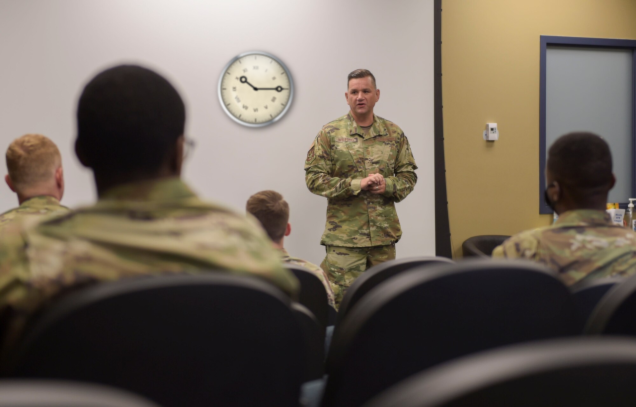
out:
10 h 15 min
